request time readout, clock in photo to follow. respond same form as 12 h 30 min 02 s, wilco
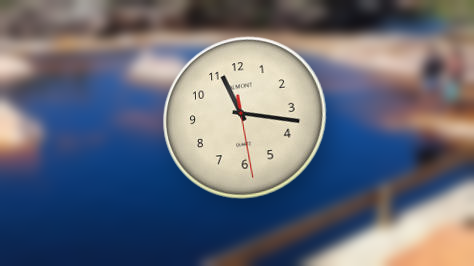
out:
11 h 17 min 29 s
